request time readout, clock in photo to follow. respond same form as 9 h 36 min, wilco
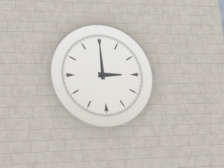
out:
3 h 00 min
